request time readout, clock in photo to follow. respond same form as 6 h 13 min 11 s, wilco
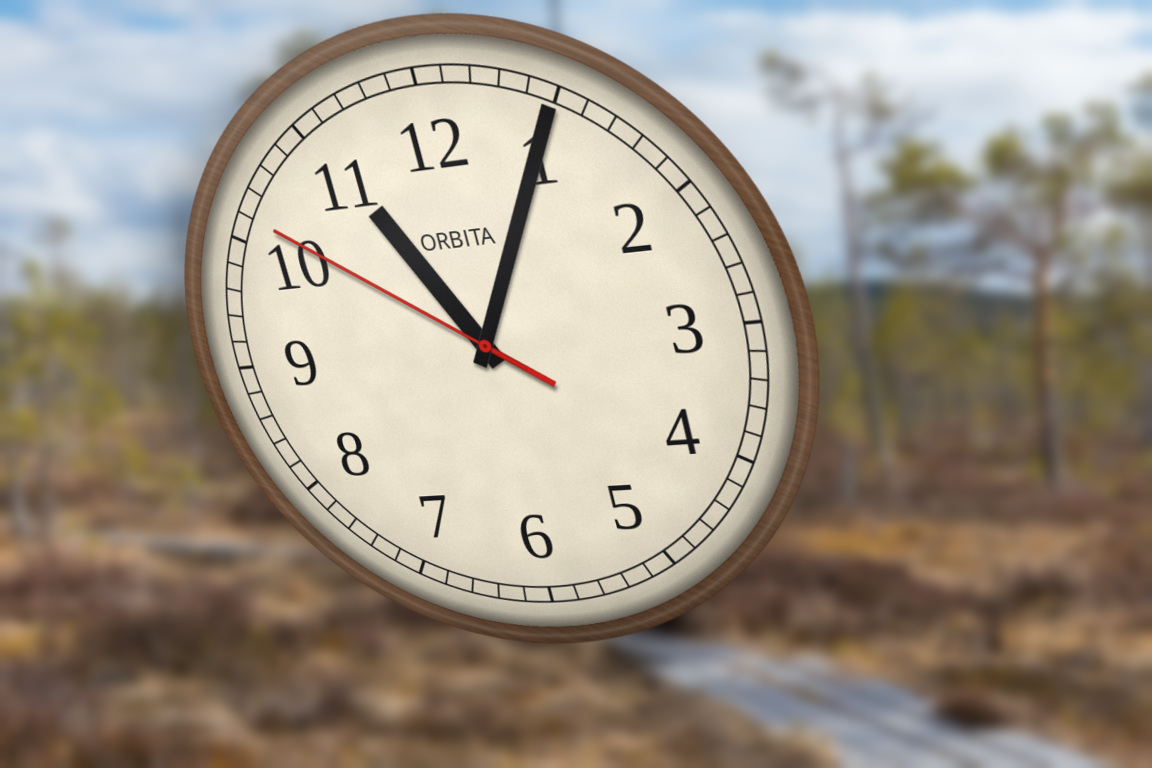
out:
11 h 04 min 51 s
